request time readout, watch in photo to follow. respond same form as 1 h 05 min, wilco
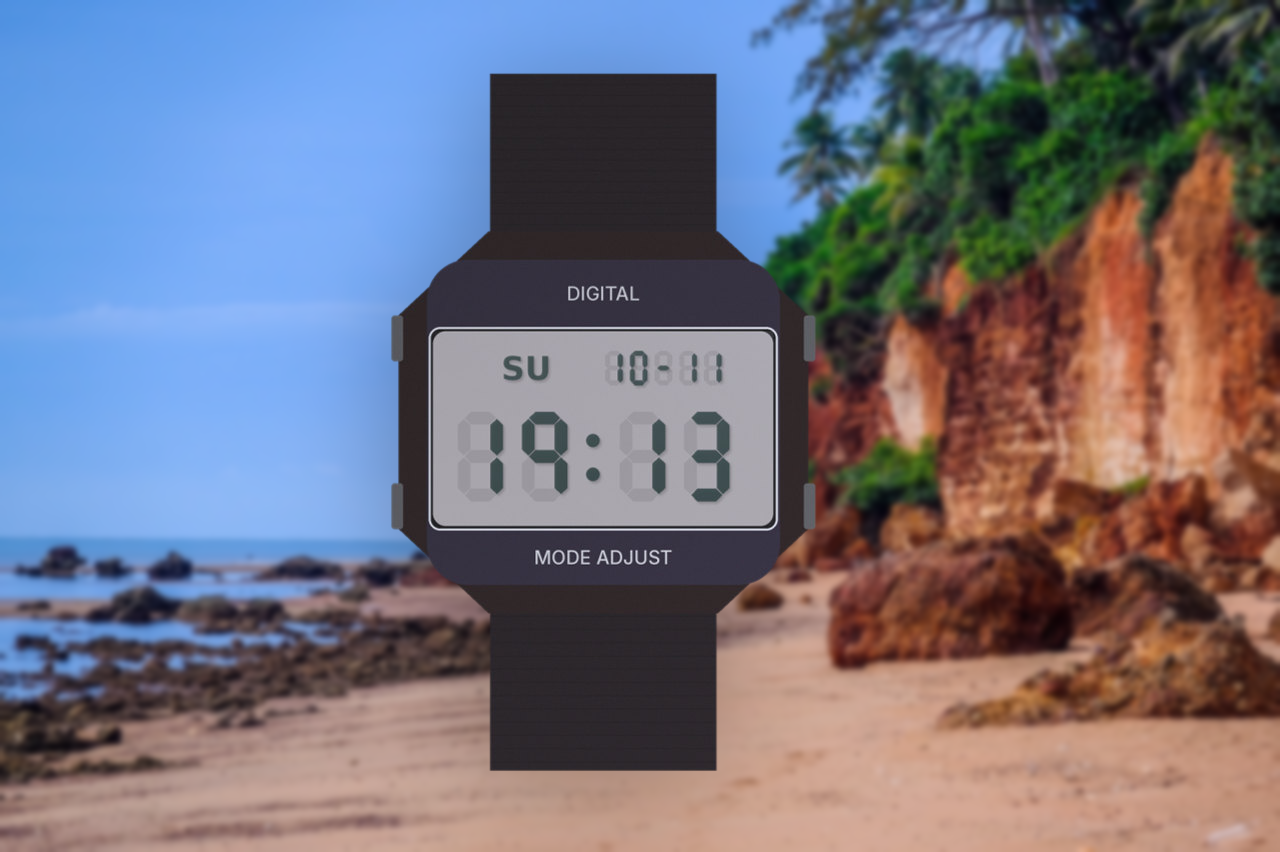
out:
19 h 13 min
